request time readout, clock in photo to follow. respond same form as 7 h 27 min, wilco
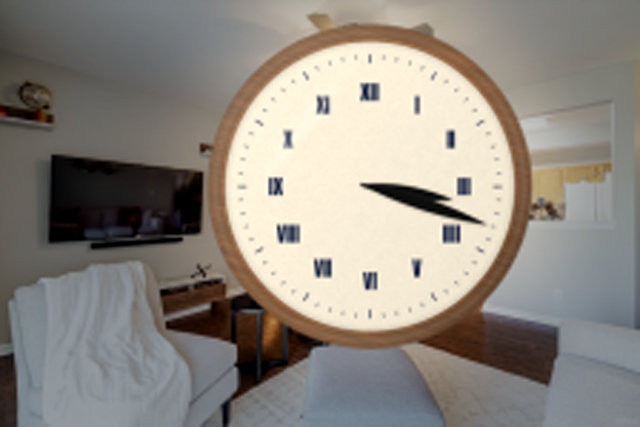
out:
3 h 18 min
